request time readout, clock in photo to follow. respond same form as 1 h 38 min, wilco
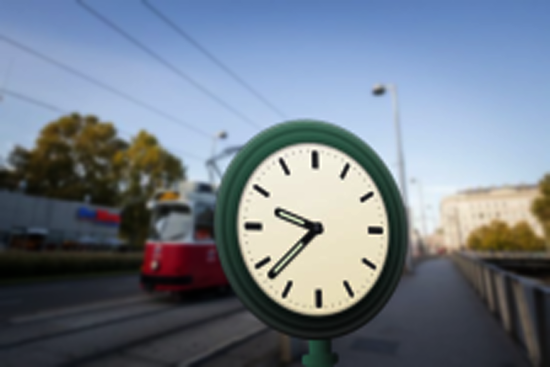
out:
9 h 38 min
